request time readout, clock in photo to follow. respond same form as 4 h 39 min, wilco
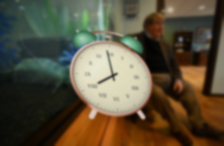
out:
7 h 59 min
